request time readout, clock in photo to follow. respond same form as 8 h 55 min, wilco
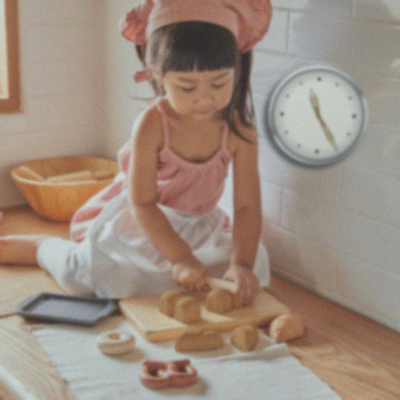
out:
11 h 25 min
